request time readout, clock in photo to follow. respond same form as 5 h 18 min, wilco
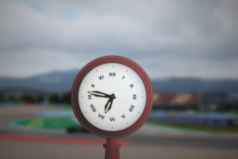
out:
6 h 47 min
